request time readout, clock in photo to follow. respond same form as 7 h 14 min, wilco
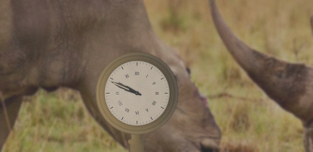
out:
9 h 49 min
